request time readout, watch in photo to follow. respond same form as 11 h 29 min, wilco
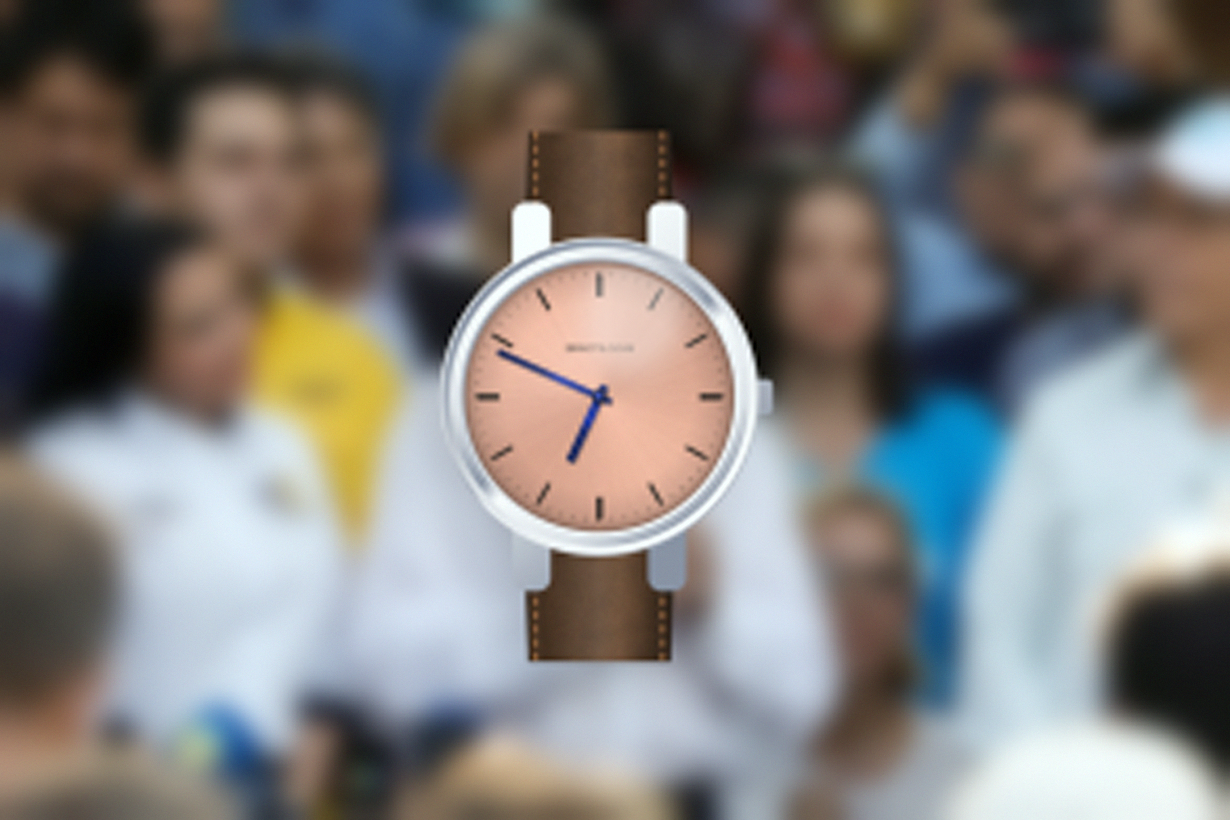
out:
6 h 49 min
